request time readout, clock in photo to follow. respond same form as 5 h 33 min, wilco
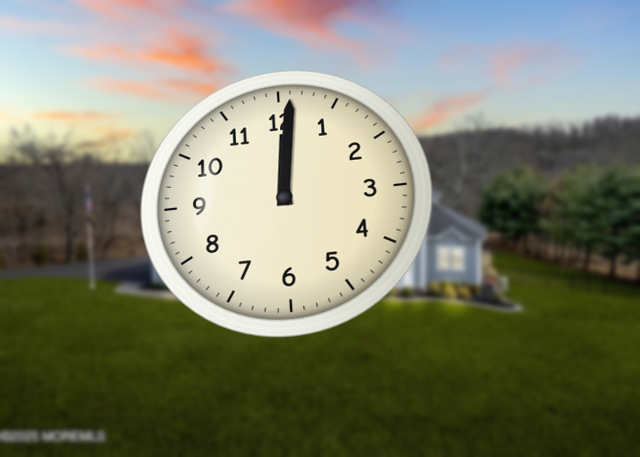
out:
12 h 01 min
